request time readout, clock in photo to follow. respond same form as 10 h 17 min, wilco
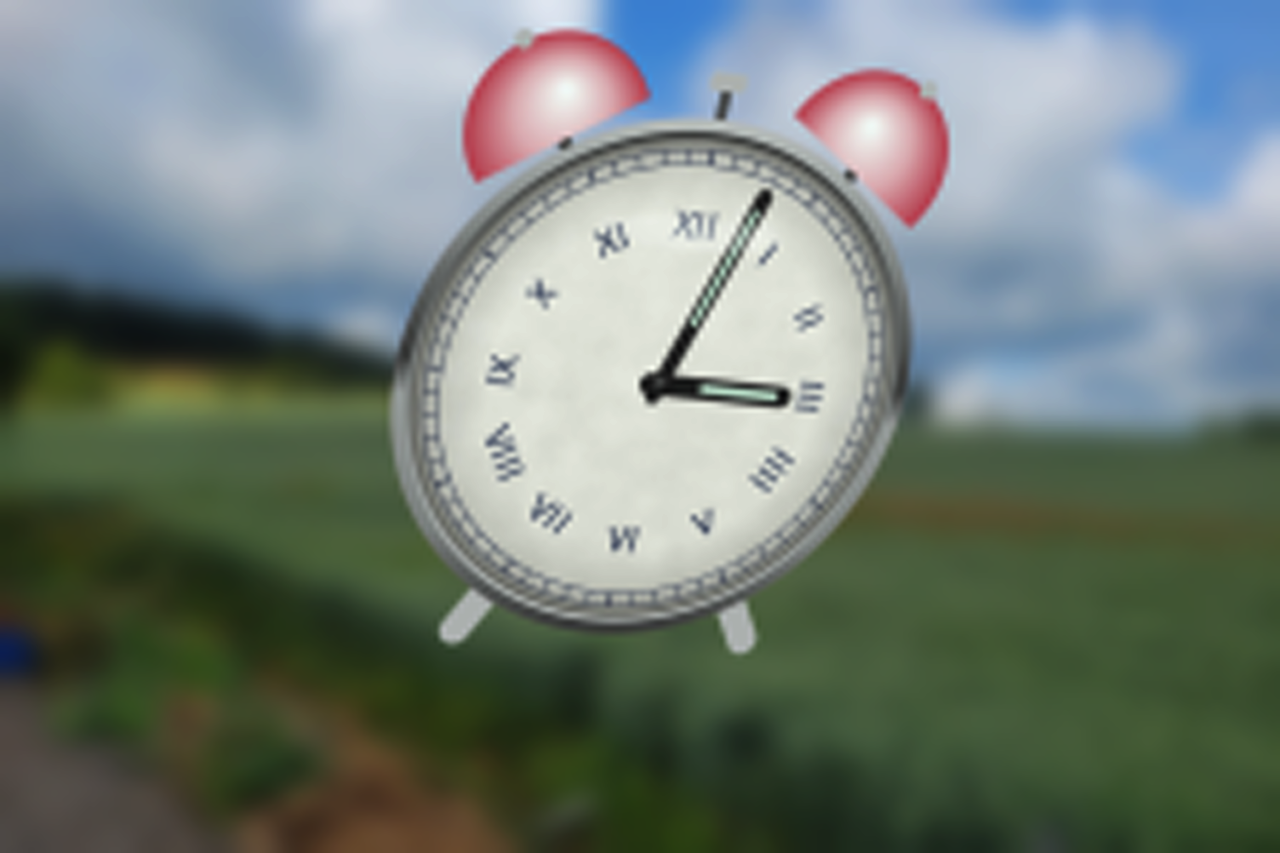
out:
3 h 03 min
